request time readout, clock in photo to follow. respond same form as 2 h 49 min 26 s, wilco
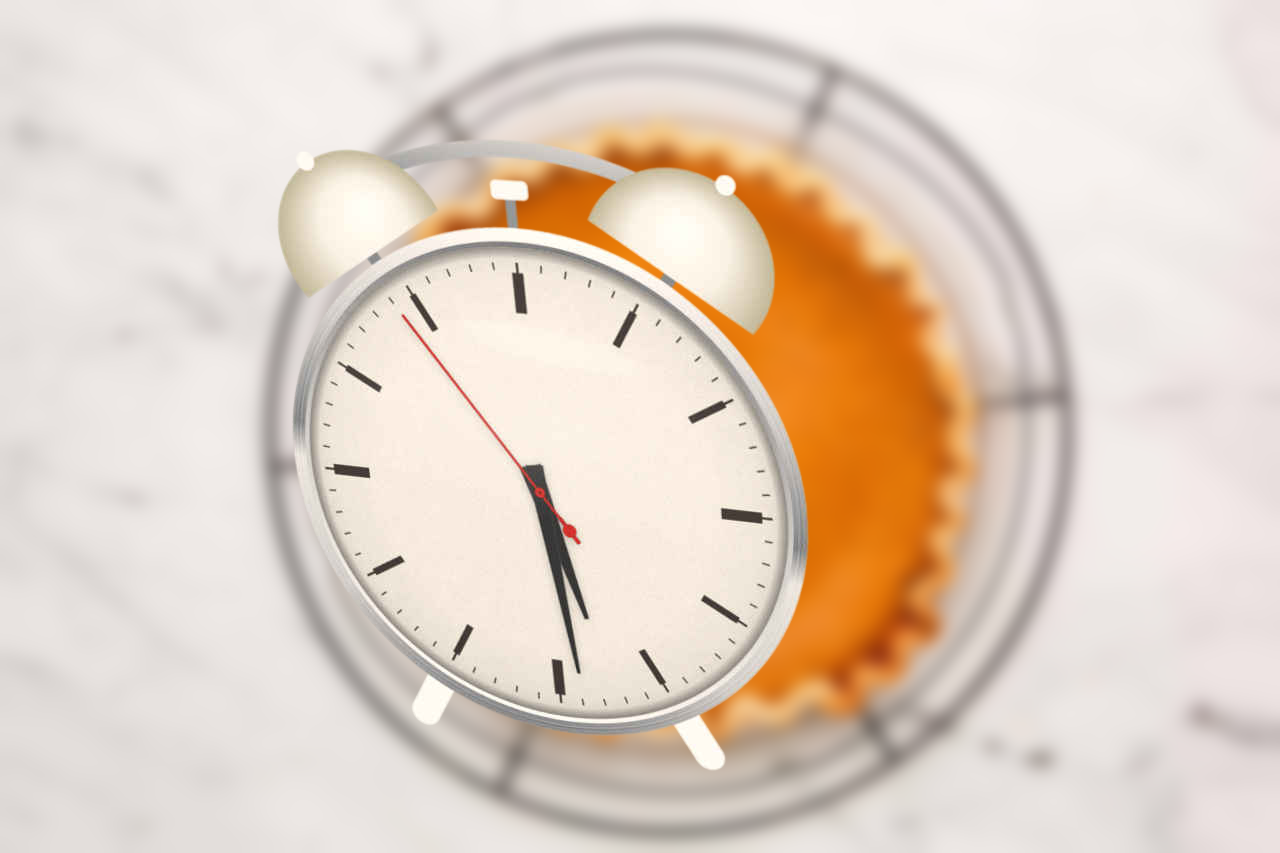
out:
5 h 28 min 54 s
